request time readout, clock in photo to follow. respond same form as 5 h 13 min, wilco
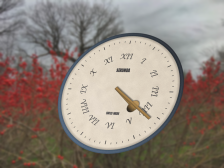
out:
4 h 21 min
